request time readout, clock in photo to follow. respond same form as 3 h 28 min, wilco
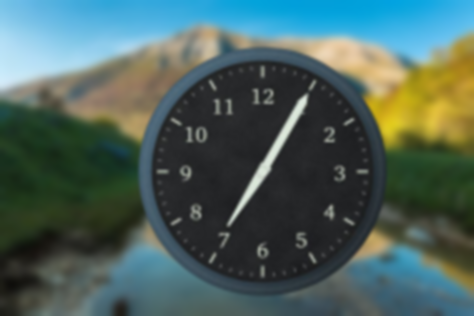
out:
7 h 05 min
